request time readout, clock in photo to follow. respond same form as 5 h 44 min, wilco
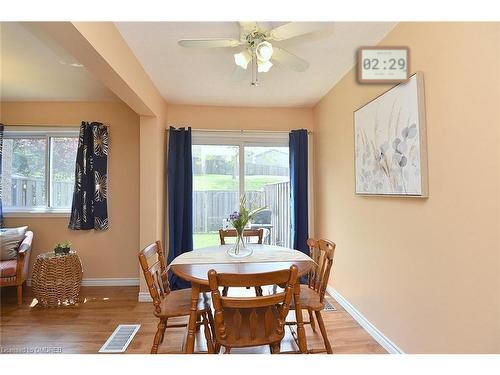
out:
2 h 29 min
